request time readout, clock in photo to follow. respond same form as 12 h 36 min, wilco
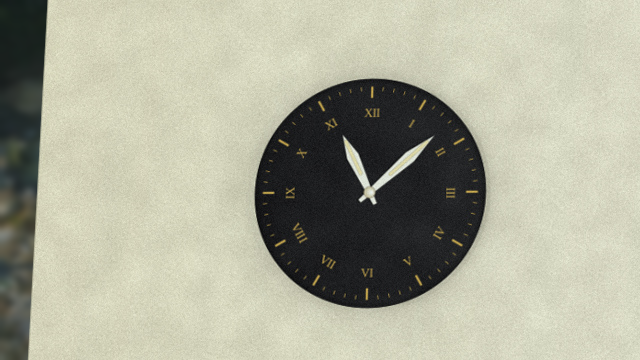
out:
11 h 08 min
